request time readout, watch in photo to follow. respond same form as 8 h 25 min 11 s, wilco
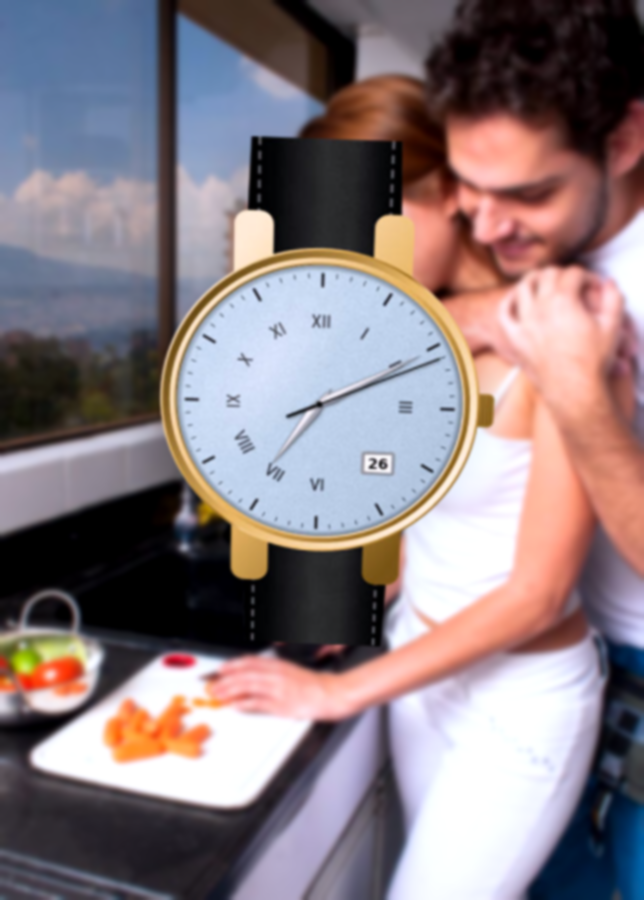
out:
7 h 10 min 11 s
